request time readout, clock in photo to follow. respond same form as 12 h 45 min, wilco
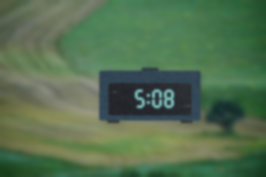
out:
5 h 08 min
